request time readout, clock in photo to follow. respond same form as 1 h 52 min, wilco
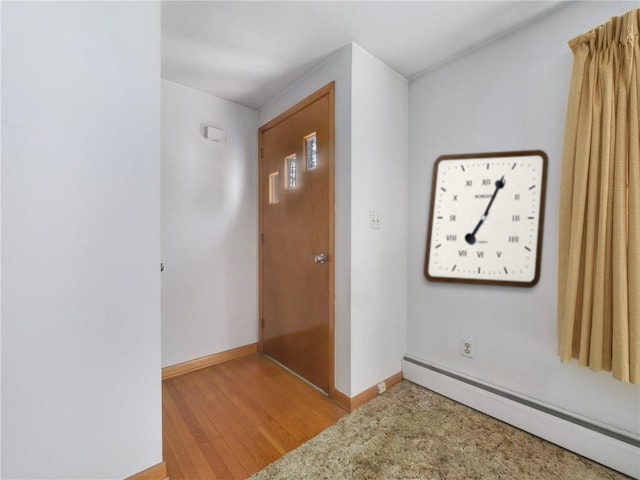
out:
7 h 04 min
